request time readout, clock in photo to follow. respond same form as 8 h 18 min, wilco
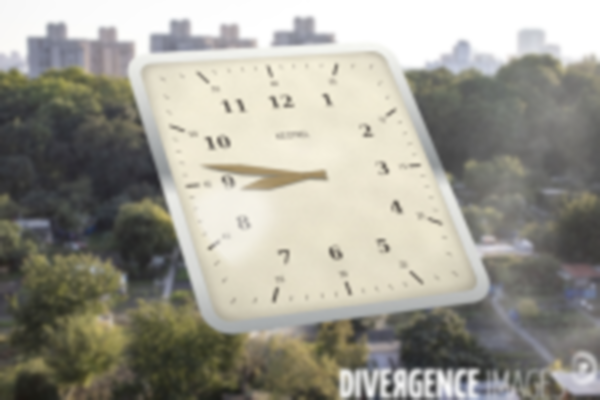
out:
8 h 47 min
